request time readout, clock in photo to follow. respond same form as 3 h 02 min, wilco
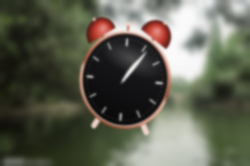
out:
1 h 06 min
